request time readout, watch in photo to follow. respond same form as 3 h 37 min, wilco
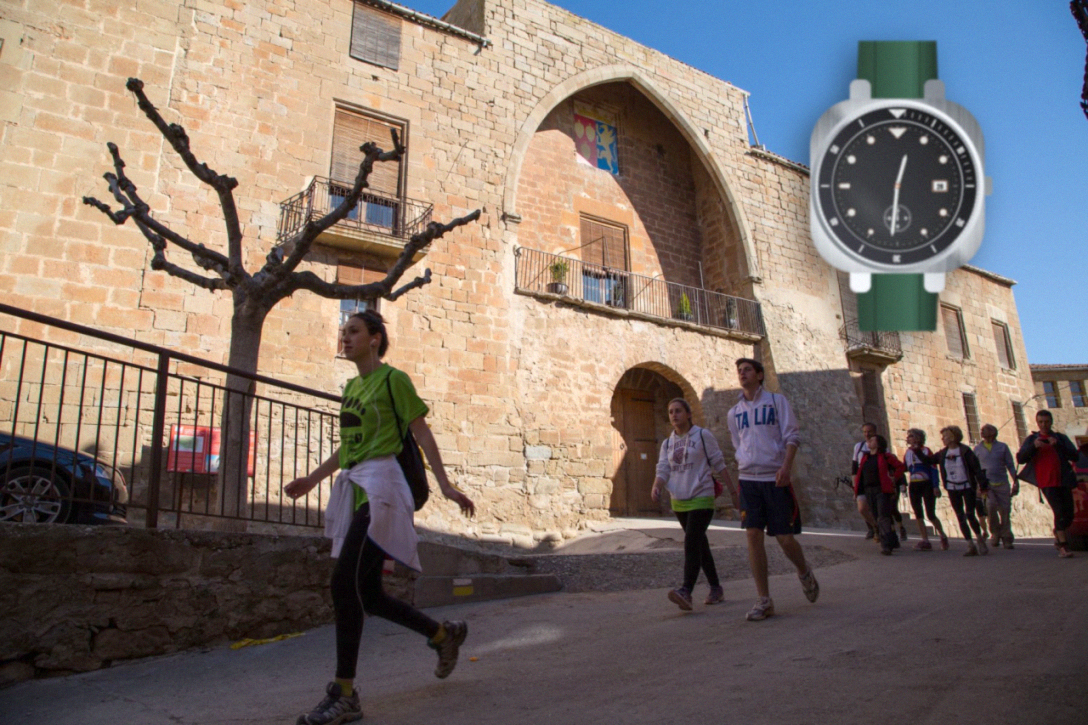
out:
12 h 31 min
